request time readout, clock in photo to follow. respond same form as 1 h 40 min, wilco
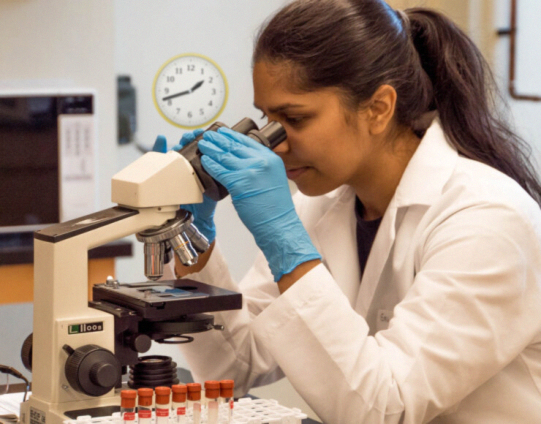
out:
1 h 42 min
